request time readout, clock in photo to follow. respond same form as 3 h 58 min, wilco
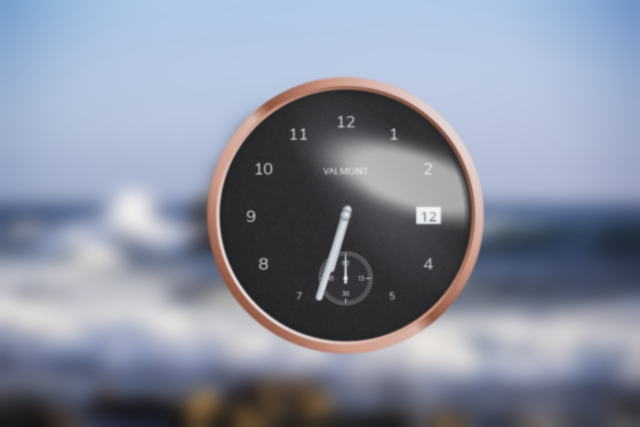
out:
6 h 33 min
